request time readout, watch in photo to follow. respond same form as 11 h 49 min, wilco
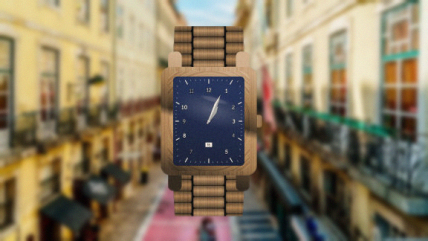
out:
1 h 04 min
